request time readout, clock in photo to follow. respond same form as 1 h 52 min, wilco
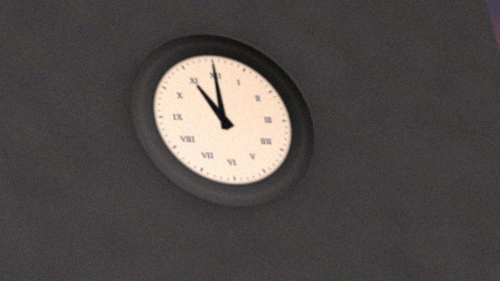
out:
11 h 00 min
